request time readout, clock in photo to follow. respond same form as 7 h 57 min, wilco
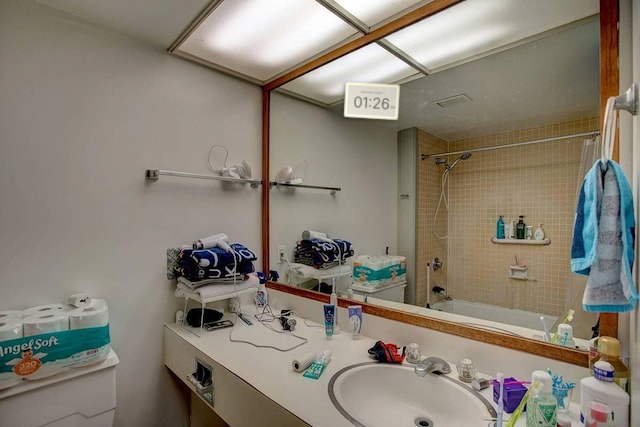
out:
1 h 26 min
